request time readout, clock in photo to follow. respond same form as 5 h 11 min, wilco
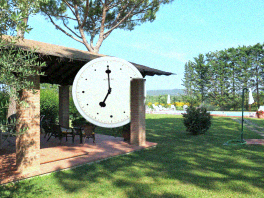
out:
7 h 00 min
